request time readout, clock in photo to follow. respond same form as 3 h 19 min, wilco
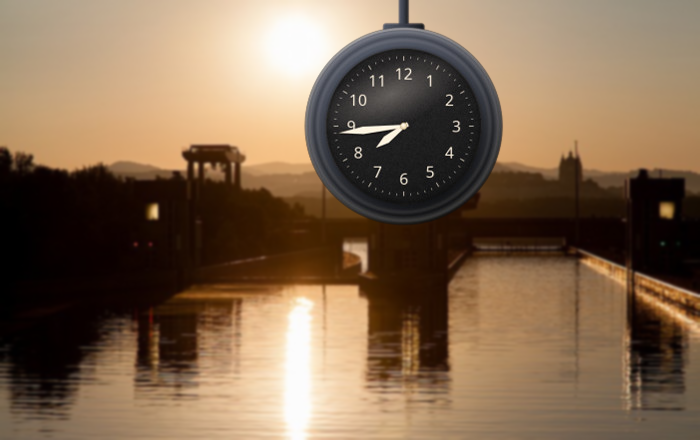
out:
7 h 44 min
